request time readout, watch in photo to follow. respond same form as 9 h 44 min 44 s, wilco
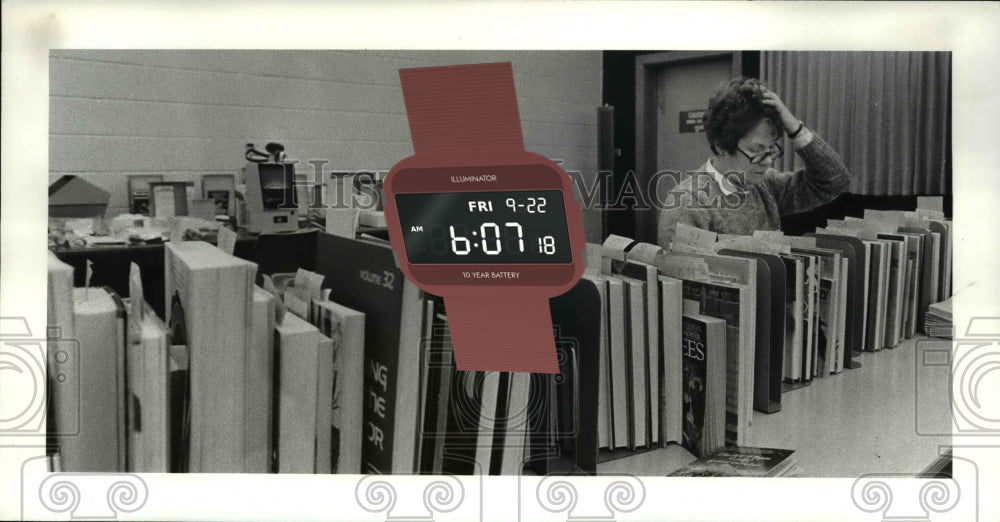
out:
6 h 07 min 18 s
